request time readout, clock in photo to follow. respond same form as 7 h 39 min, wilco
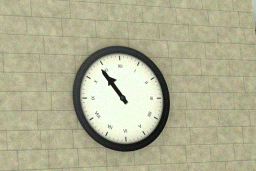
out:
10 h 54 min
